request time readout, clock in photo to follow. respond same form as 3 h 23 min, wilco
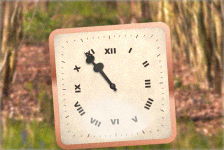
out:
10 h 54 min
